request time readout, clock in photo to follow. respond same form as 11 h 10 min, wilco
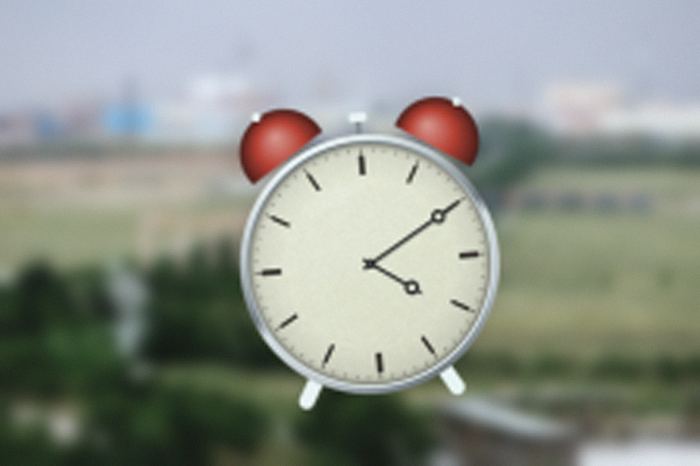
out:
4 h 10 min
